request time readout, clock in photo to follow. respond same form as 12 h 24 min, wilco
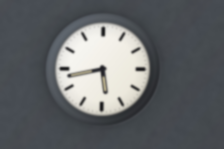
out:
5 h 43 min
